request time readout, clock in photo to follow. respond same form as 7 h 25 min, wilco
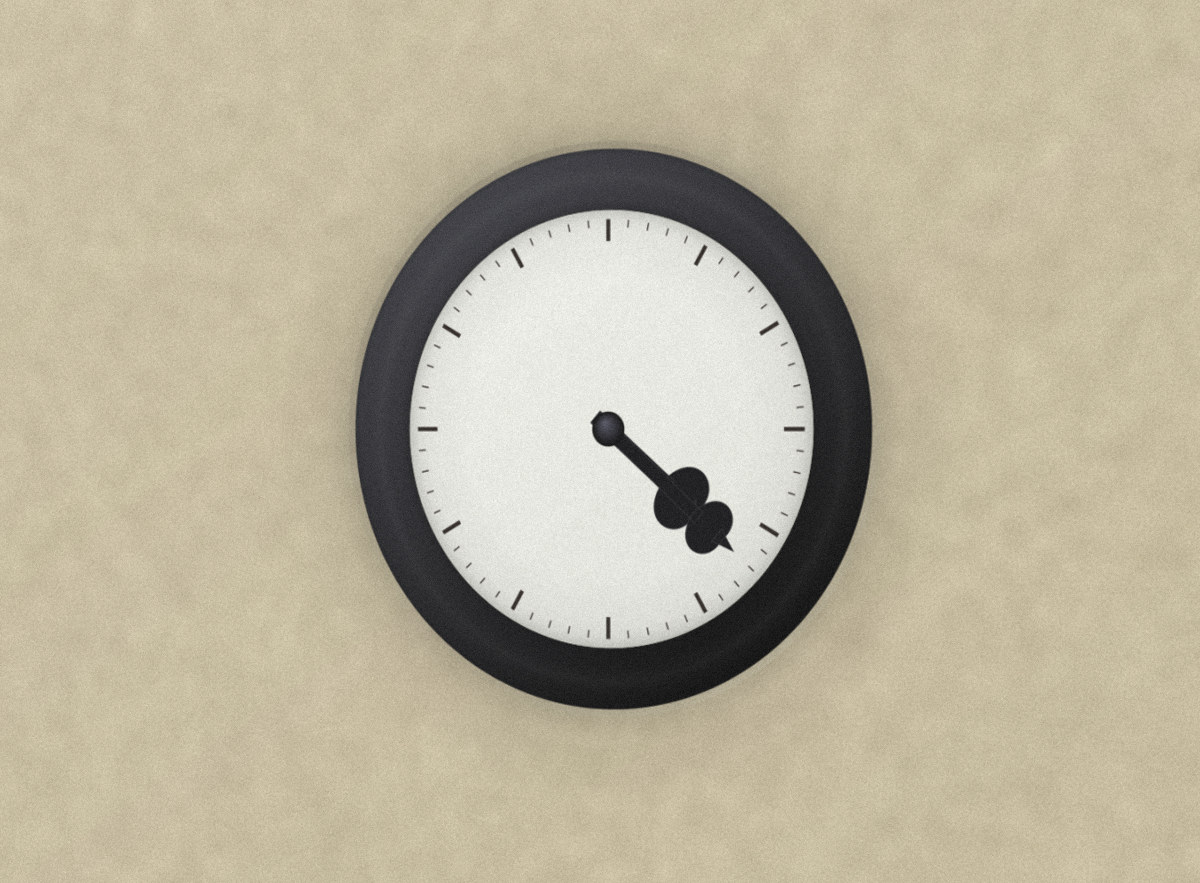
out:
4 h 22 min
